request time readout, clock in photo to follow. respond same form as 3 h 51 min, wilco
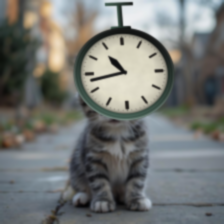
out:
10 h 43 min
